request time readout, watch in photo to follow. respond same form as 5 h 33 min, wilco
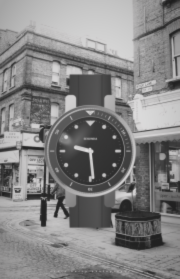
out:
9 h 29 min
